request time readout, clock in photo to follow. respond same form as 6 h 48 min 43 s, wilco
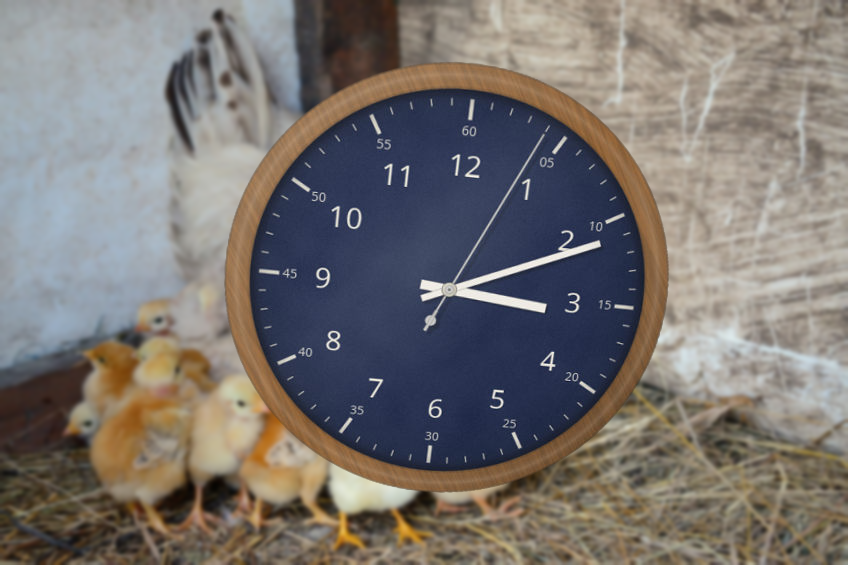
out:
3 h 11 min 04 s
